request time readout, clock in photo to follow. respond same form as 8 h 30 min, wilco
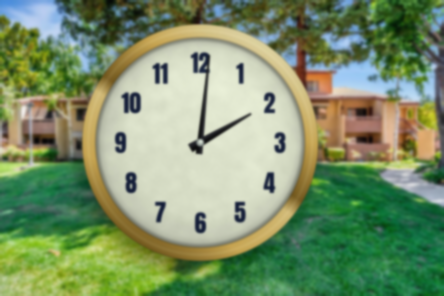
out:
2 h 01 min
